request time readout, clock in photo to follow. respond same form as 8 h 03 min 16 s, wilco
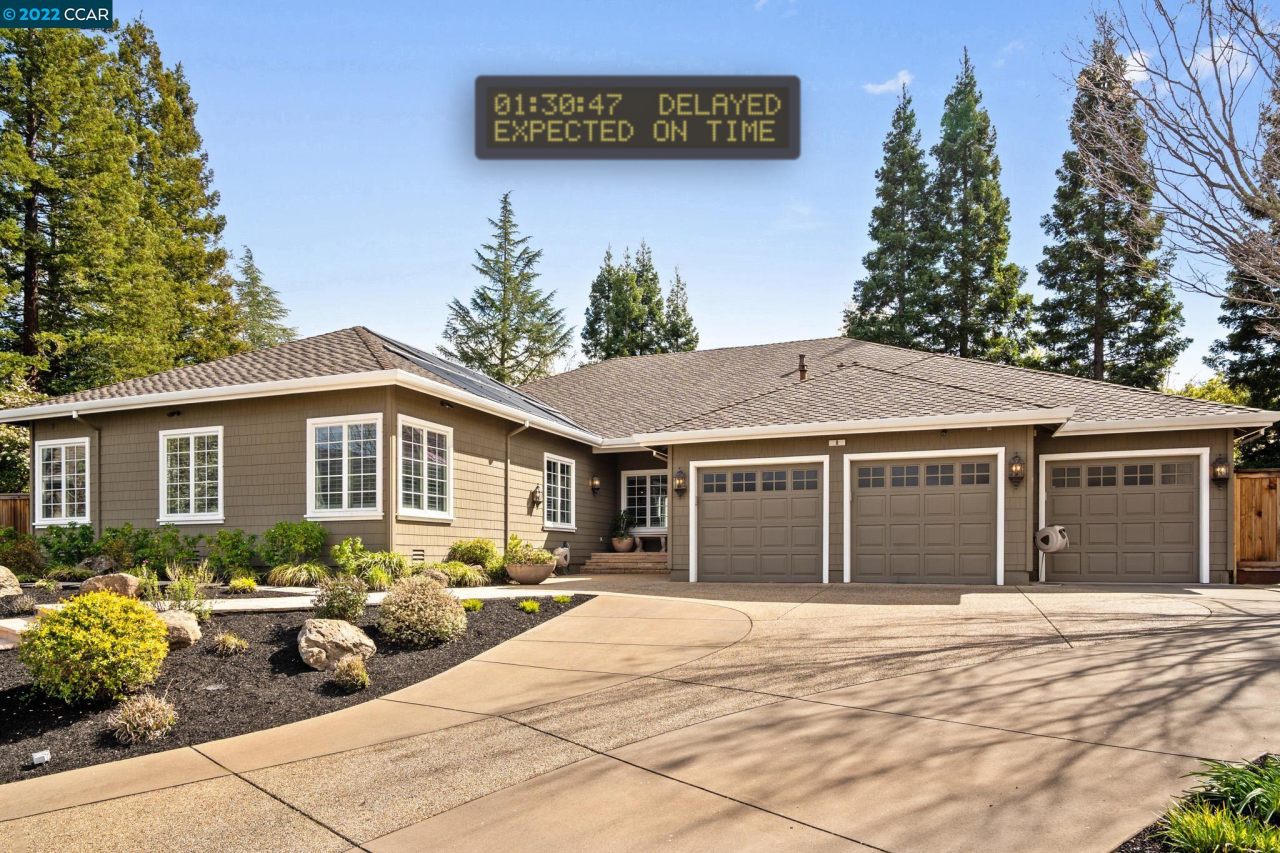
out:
1 h 30 min 47 s
